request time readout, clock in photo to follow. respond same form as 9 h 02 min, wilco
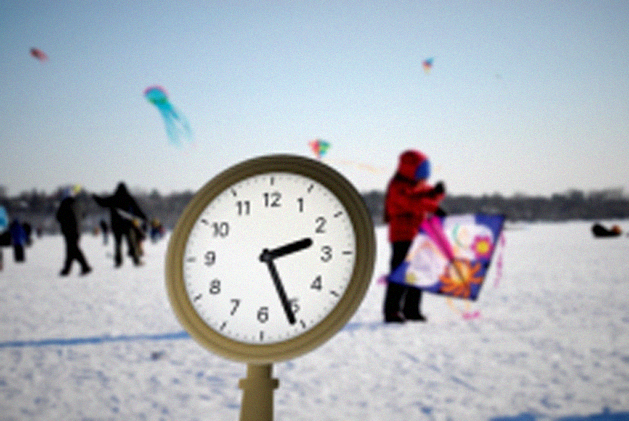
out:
2 h 26 min
